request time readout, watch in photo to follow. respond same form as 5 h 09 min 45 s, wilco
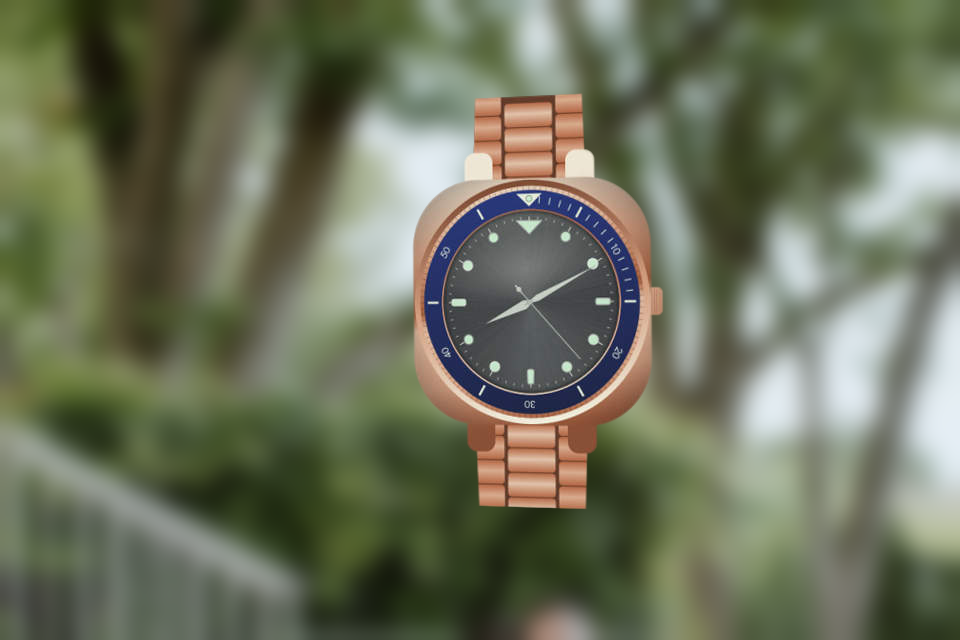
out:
8 h 10 min 23 s
